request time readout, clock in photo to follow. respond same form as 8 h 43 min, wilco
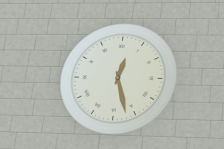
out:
12 h 27 min
